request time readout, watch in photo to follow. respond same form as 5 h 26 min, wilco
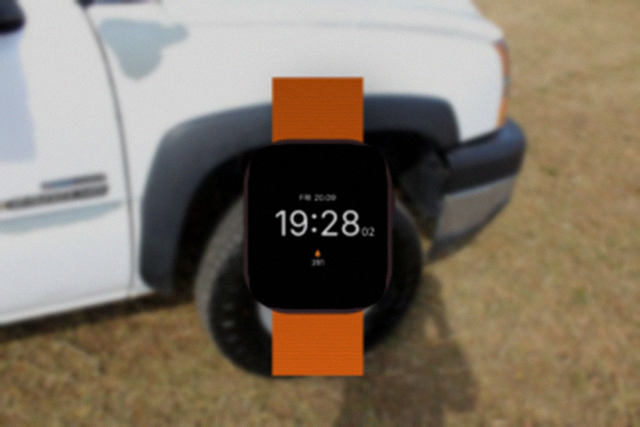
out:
19 h 28 min
